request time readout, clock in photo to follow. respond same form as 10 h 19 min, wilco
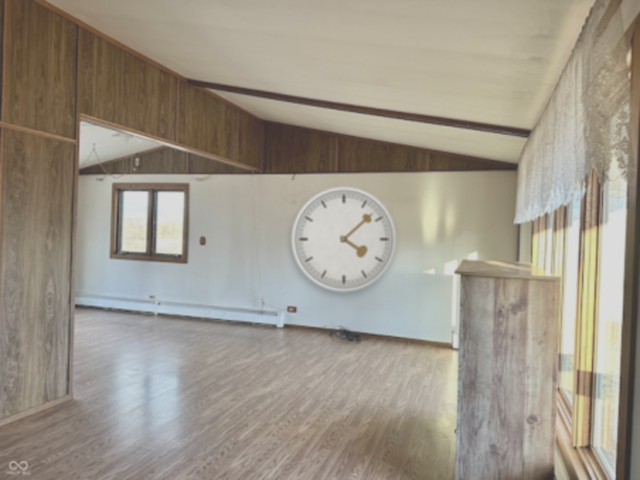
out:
4 h 08 min
